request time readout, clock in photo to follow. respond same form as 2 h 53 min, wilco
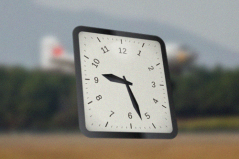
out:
9 h 27 min
